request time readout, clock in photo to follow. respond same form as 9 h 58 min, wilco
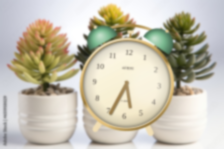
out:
5 h 34 min
